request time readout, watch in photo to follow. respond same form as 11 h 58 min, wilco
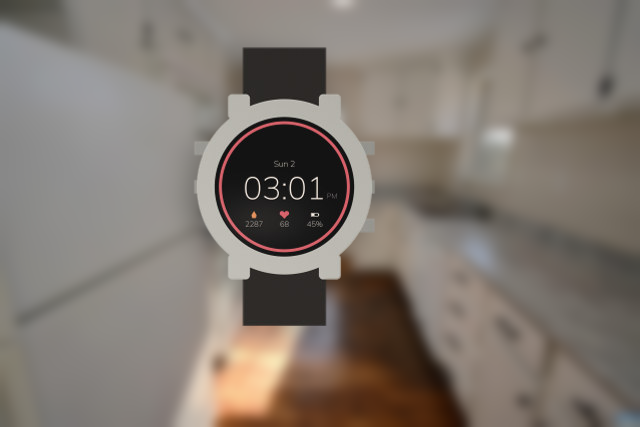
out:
3 h 01 min
